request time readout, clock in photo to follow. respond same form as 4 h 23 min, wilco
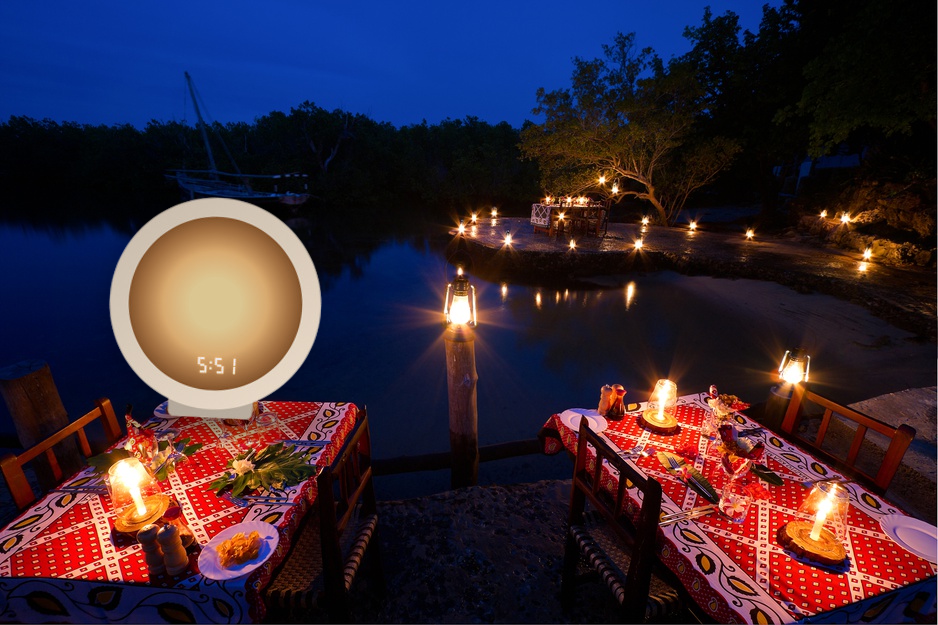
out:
5 h 51 min
